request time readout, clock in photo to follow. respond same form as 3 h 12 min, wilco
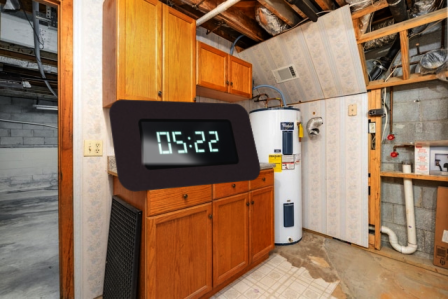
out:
5 h 22 min
